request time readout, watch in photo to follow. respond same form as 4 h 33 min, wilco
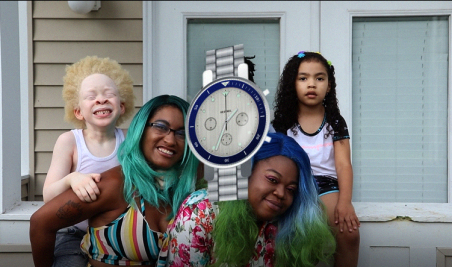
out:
1 h 34 min
